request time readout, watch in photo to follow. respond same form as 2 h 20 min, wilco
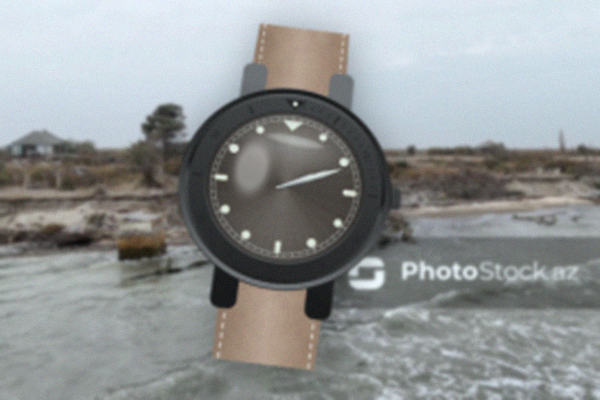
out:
2 h 11 min
